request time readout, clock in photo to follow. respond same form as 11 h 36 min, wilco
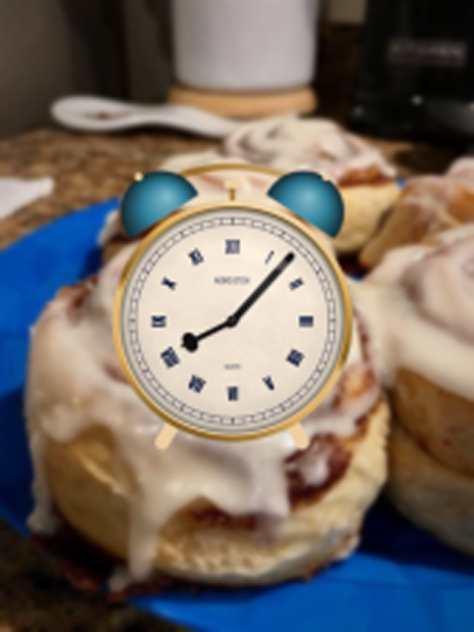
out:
8 h 07 min
